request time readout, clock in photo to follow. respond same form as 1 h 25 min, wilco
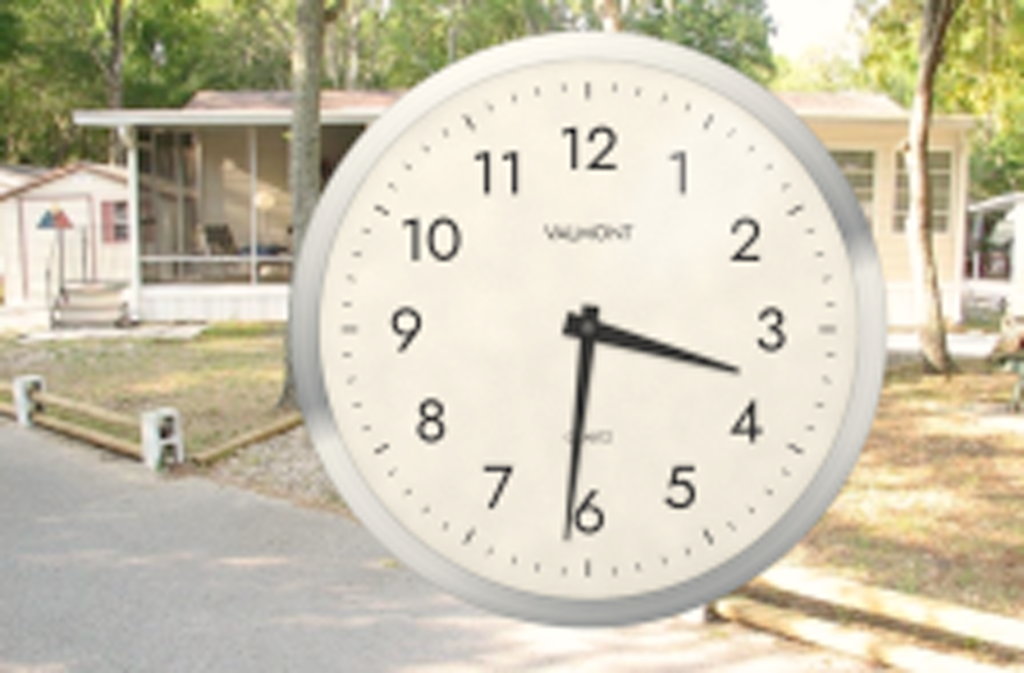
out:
3 h 31 min
